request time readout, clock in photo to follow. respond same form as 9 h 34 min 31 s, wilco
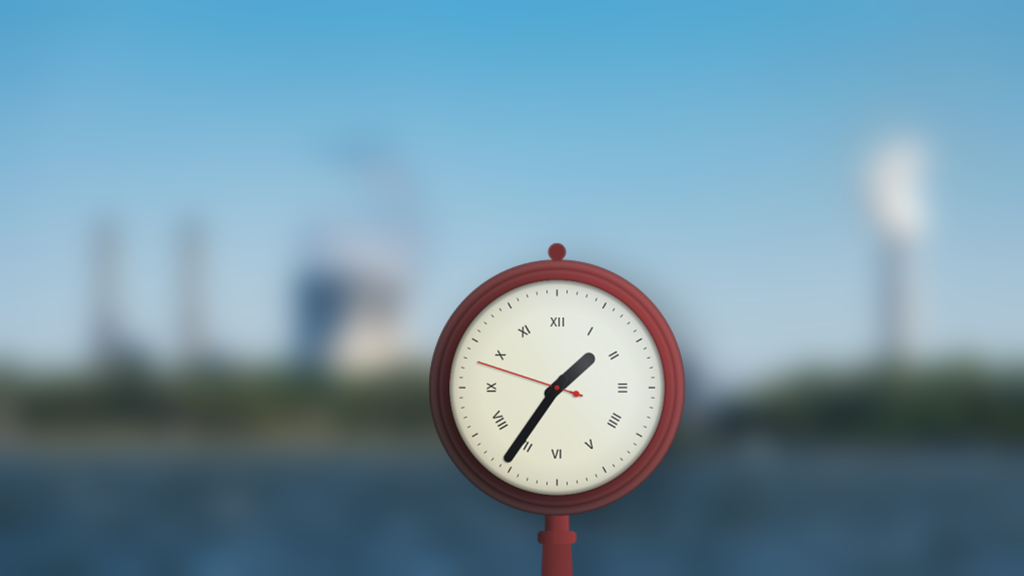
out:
1 h 35 min 48 s
